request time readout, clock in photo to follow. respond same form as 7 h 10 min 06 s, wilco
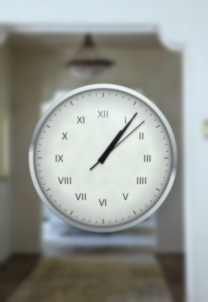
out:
1 h 06 min 08 s
